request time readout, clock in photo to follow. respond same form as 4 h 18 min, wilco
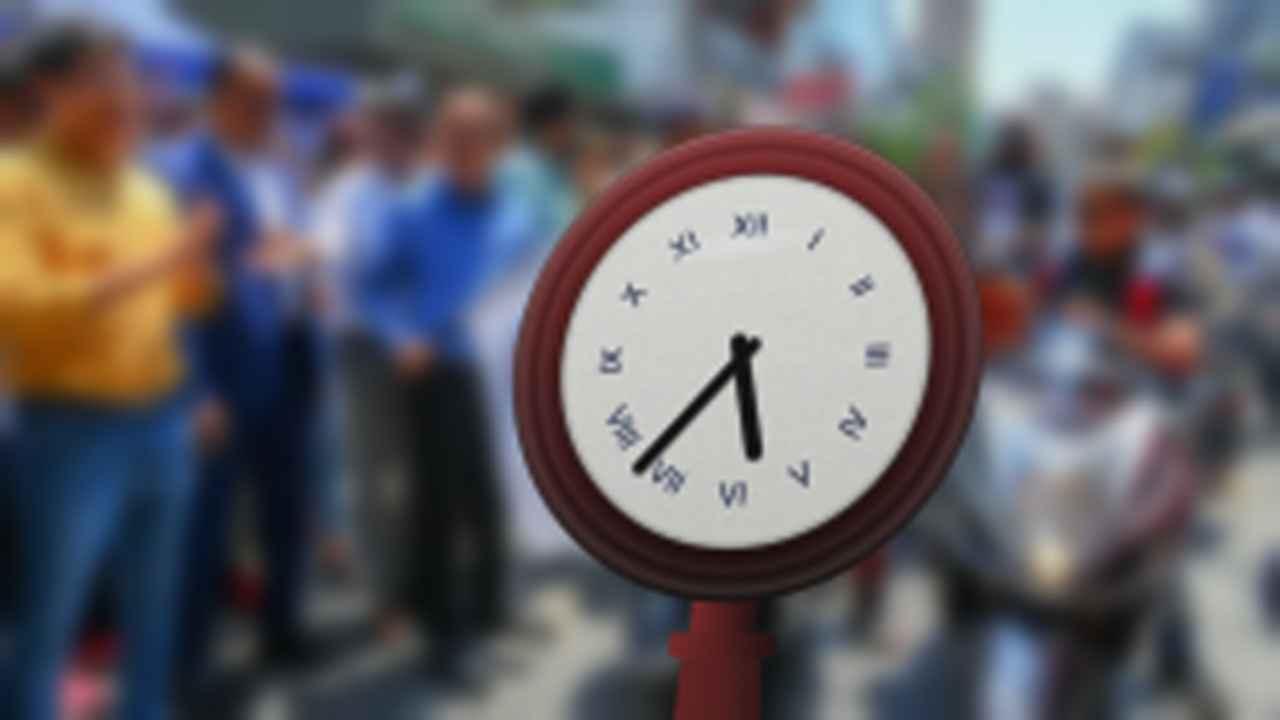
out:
5 h 37 min
